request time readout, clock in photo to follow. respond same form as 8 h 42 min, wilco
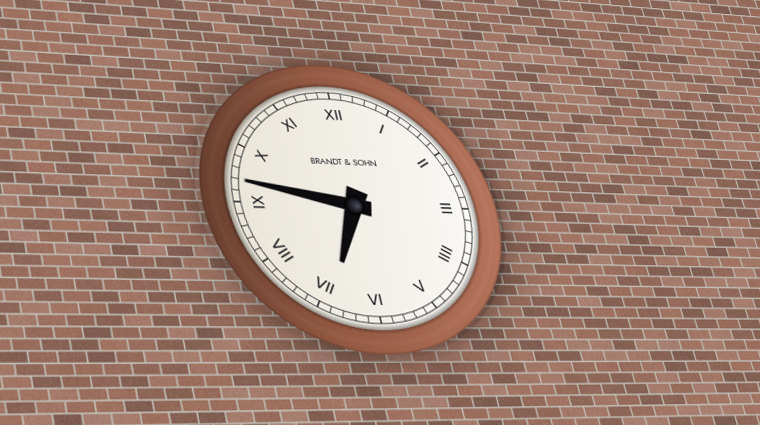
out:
6 h 47 min
